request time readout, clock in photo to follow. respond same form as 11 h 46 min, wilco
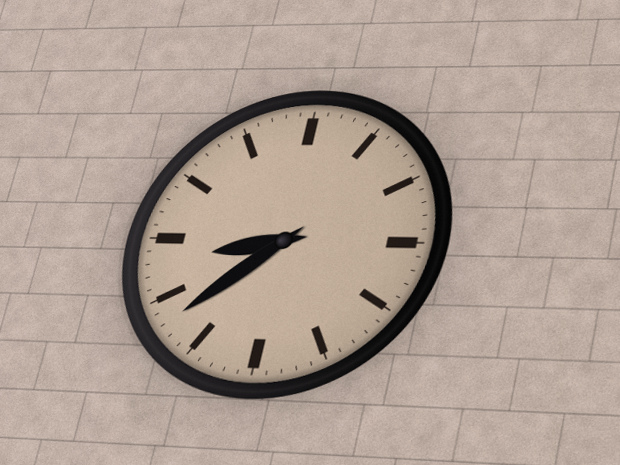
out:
8 h 38 min
